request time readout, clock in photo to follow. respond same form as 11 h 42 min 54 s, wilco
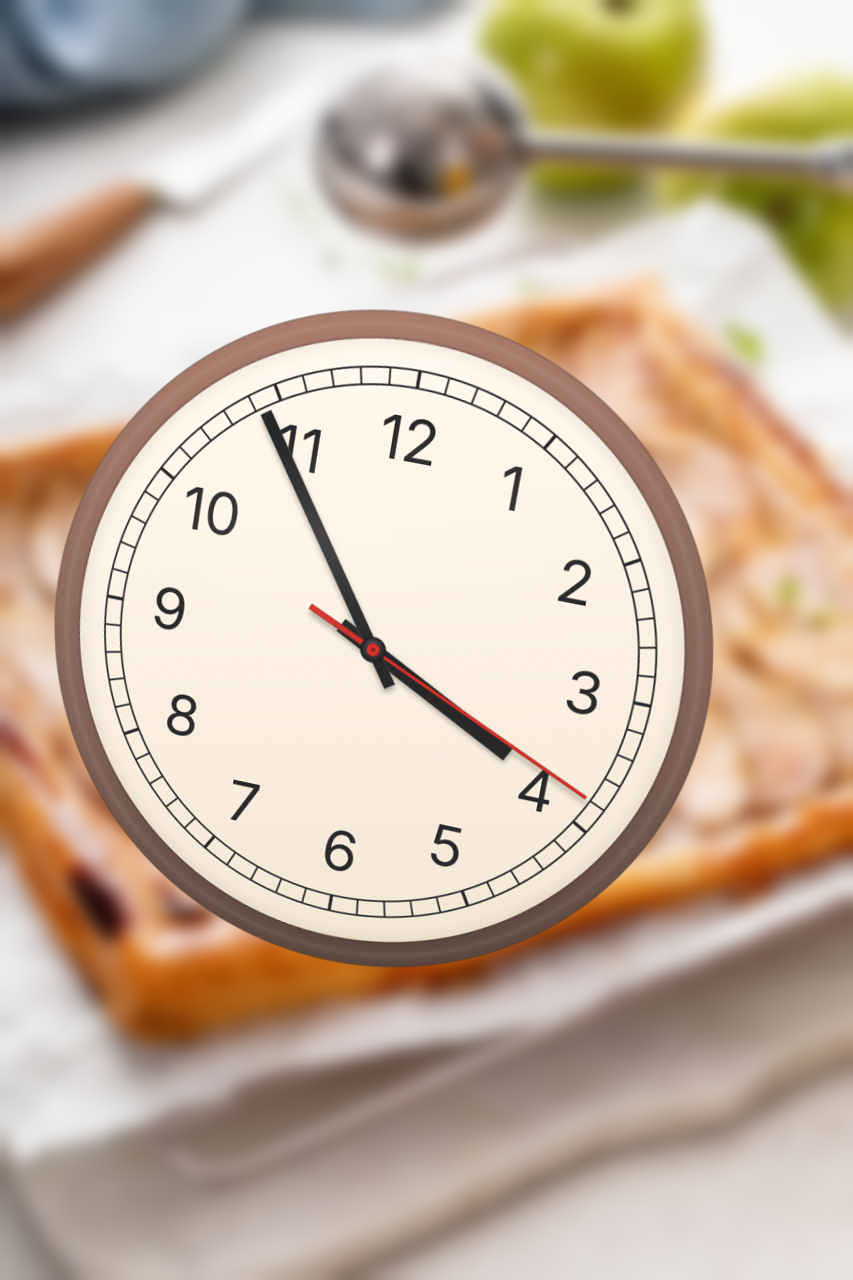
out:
3 h 54 min 19 s
